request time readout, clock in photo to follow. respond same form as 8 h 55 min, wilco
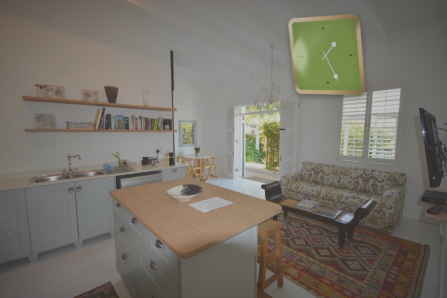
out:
1 h 26 min
